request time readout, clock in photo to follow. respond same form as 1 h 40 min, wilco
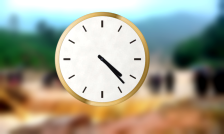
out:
4 h 23 min
